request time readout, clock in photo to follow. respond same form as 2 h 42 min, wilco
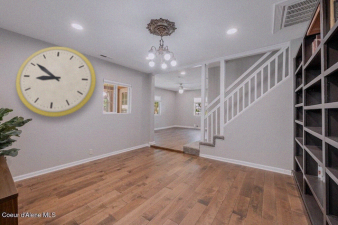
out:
8 h 51 min
